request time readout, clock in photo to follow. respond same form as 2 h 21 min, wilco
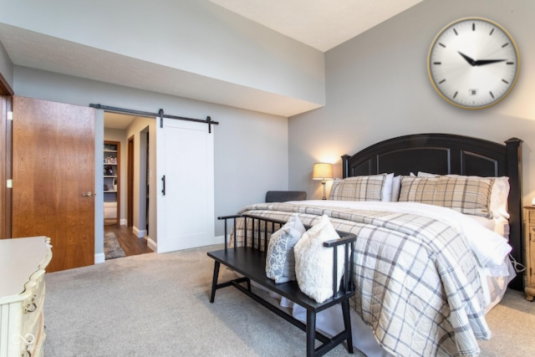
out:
10 h 14 min
